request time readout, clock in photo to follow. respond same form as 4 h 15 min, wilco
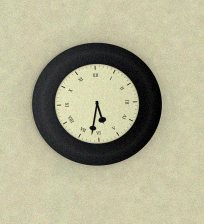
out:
5 h 32 min
